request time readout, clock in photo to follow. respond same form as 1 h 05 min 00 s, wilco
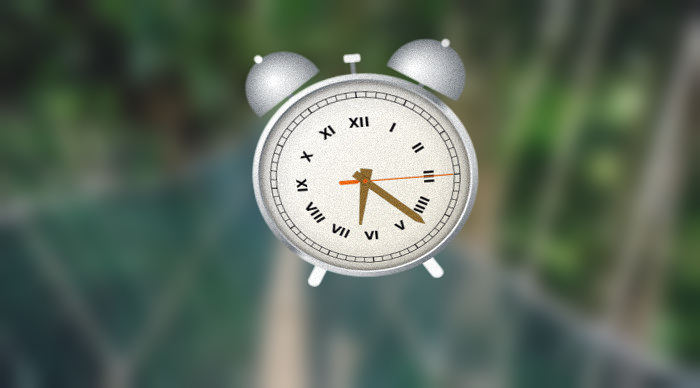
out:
6 h 22 min 15 s
